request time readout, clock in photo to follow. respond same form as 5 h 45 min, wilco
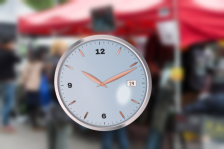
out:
10 h 11 min
